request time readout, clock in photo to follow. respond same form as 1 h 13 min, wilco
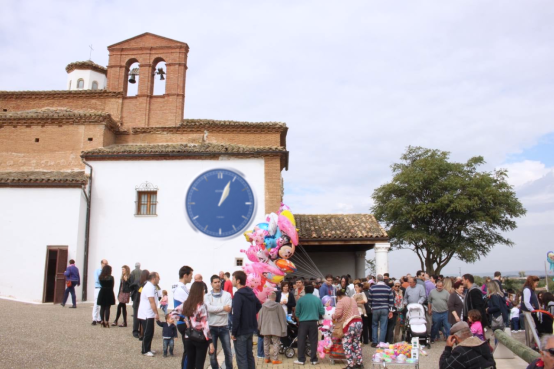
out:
1 h 04 min
